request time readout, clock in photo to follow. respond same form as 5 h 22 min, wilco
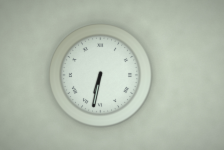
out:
6 h 32 min
